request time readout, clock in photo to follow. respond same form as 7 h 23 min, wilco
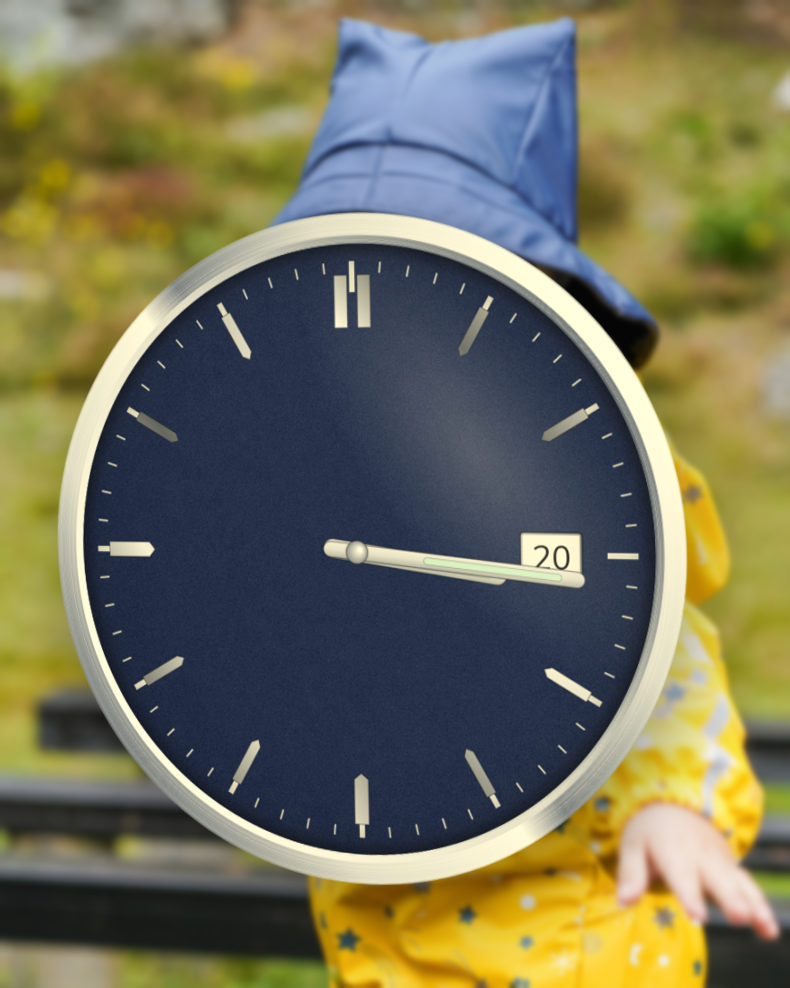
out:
3 h 16 min
